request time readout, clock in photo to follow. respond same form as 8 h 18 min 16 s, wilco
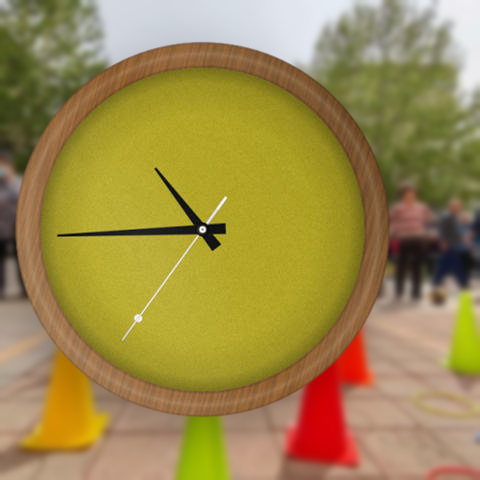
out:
10 h 44 min 36 s
